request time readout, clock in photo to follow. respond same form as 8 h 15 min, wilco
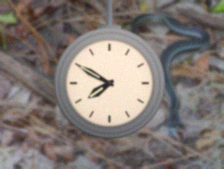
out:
7 h 50 min
